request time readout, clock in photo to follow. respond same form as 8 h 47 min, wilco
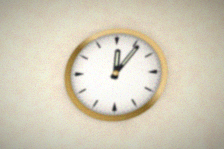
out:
12 h 06 min
